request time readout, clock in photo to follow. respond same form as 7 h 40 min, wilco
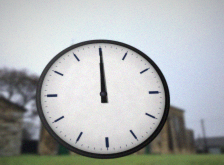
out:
12 h 00 min
